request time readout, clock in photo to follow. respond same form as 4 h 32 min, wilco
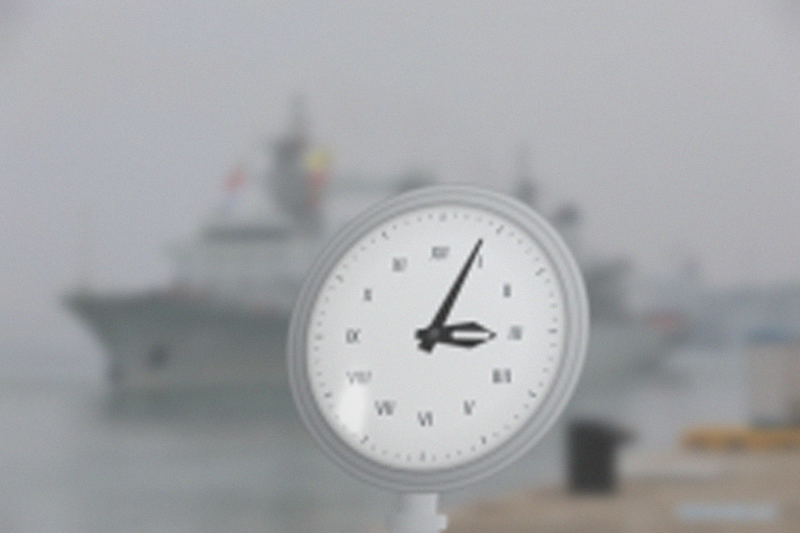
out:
3 h 04 min
